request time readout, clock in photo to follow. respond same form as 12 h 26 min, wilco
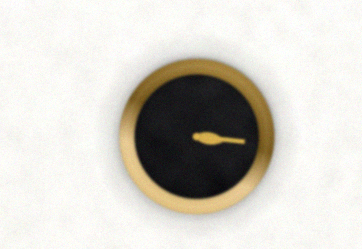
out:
3 h 16 min
